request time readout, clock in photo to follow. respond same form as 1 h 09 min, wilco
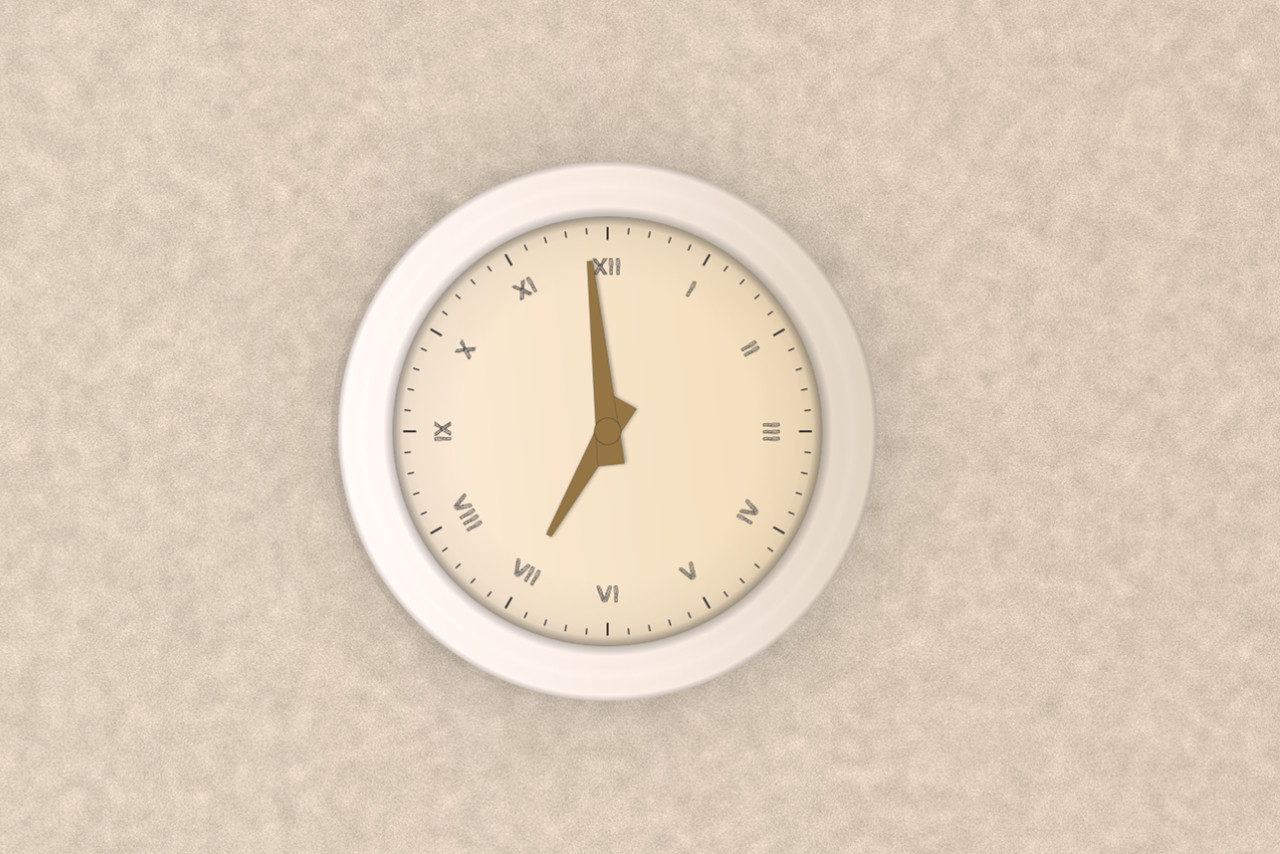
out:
6 h 59 min
